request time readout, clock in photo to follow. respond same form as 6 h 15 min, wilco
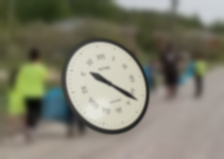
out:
10 h 22 min
